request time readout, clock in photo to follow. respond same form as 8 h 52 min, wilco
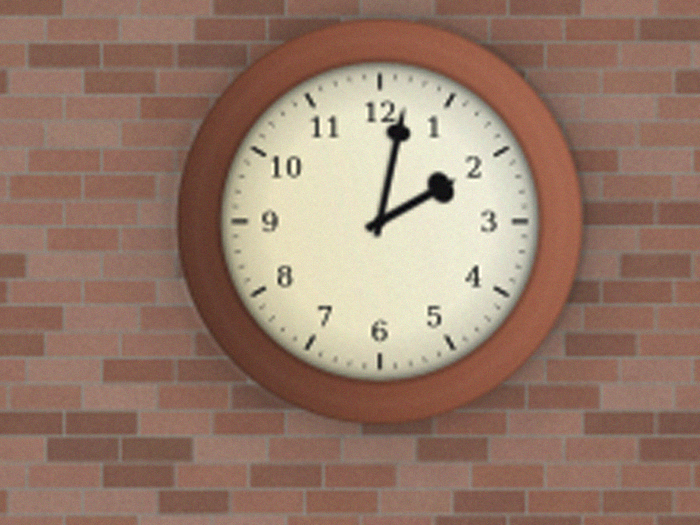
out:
2 h 02 min
